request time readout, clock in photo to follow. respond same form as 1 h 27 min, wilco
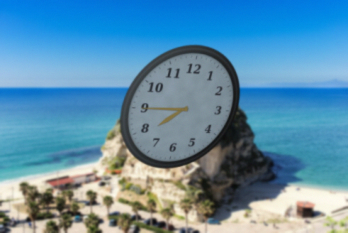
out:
7 h 45 min
